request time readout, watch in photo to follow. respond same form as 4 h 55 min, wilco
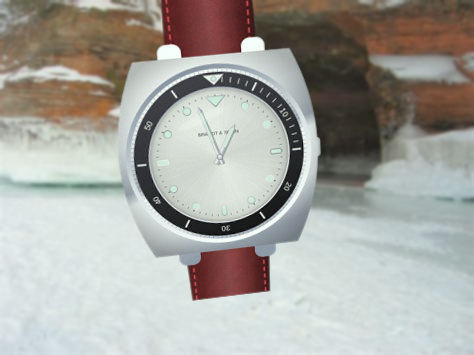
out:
12 h 57 min
